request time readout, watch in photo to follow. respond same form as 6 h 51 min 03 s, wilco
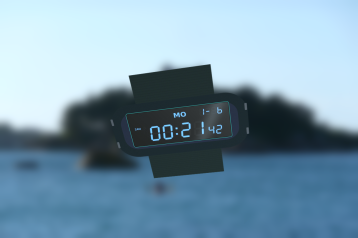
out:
0 h 21 min 42 s
